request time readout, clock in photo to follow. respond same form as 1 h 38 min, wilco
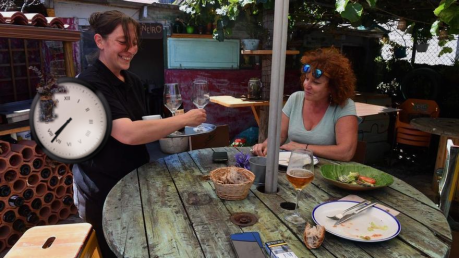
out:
7 h 37 min
